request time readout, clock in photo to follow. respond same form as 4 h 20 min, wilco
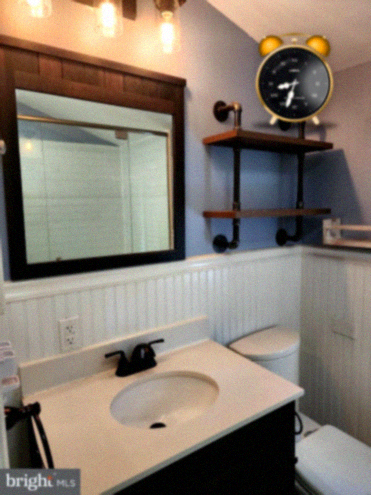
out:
8 h 33 min
